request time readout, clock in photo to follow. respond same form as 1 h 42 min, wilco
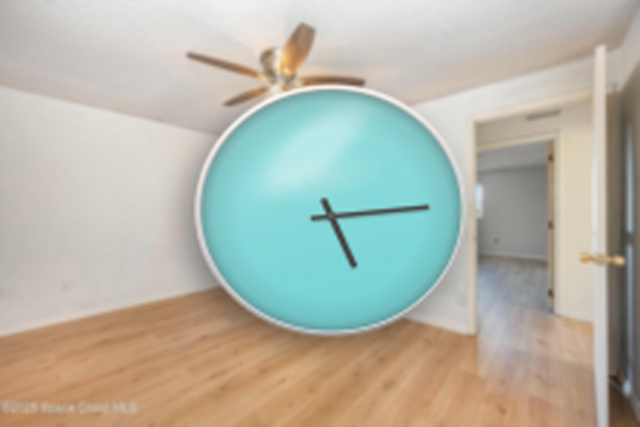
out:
5 h 14 min
